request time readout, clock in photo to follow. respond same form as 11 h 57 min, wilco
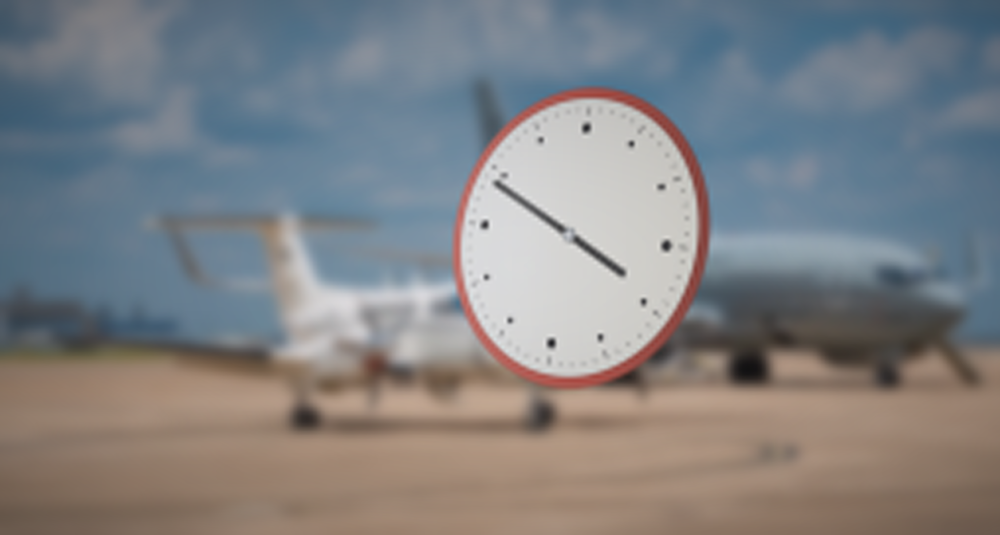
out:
3 h 49 min
